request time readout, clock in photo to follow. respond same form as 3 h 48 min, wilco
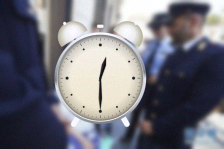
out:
12 h 30 min
